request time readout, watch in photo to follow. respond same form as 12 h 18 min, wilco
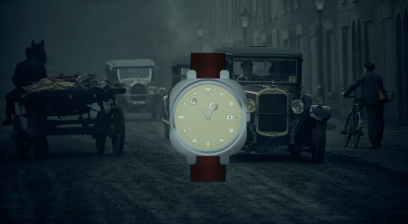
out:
12 h 53 min
